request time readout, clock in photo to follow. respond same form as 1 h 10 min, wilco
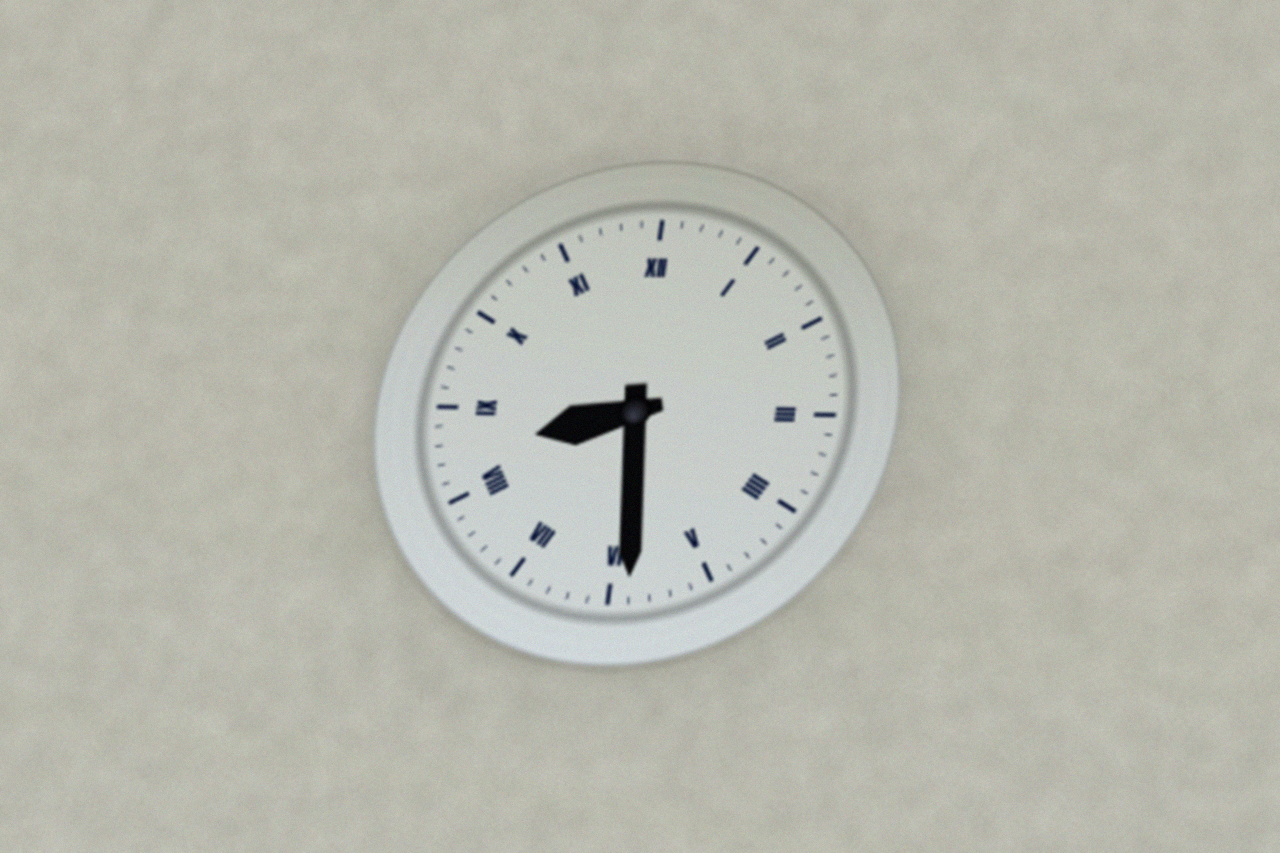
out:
8 h 29 min
